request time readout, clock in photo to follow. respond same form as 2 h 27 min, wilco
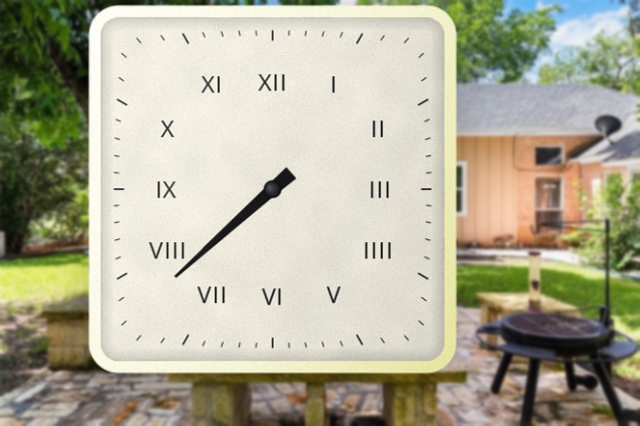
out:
7 h 38 min
